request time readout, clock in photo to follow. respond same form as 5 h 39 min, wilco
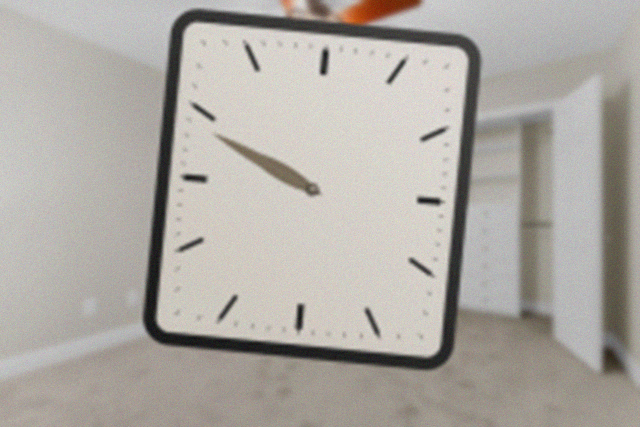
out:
9 h 49 min
